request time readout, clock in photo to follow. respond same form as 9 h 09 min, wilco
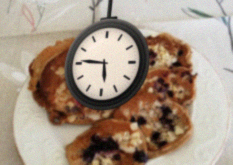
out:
5 h 46 min
